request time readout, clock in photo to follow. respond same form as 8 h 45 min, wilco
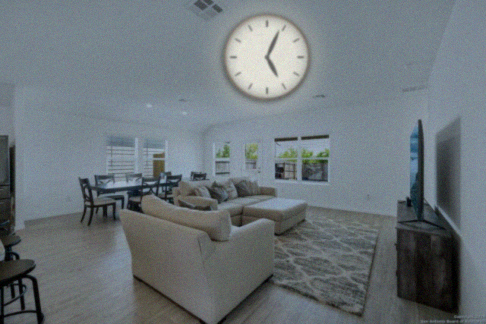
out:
5 h 04 min
